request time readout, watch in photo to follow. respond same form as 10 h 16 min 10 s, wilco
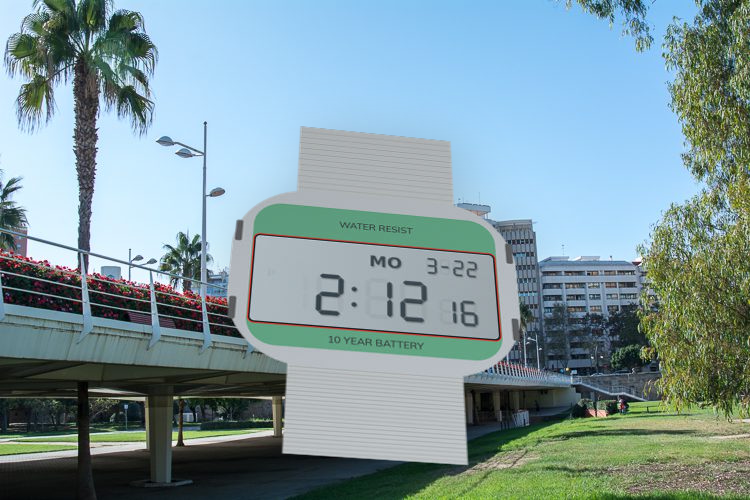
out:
2 h 12 min 16 s
